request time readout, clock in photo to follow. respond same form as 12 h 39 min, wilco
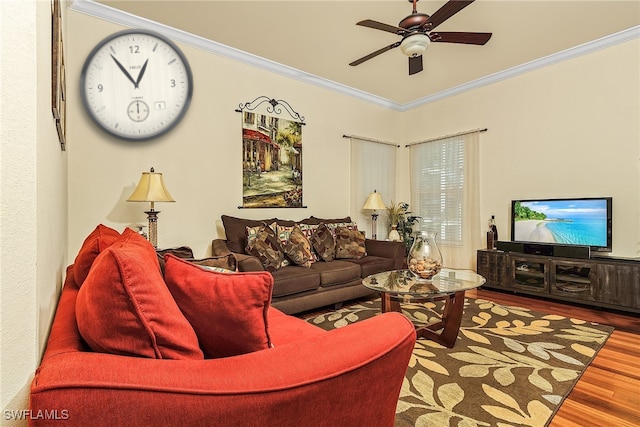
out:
12 h 54 min
